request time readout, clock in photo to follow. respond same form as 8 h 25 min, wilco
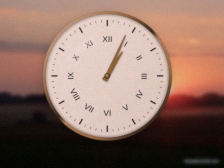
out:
1 h 04 min
